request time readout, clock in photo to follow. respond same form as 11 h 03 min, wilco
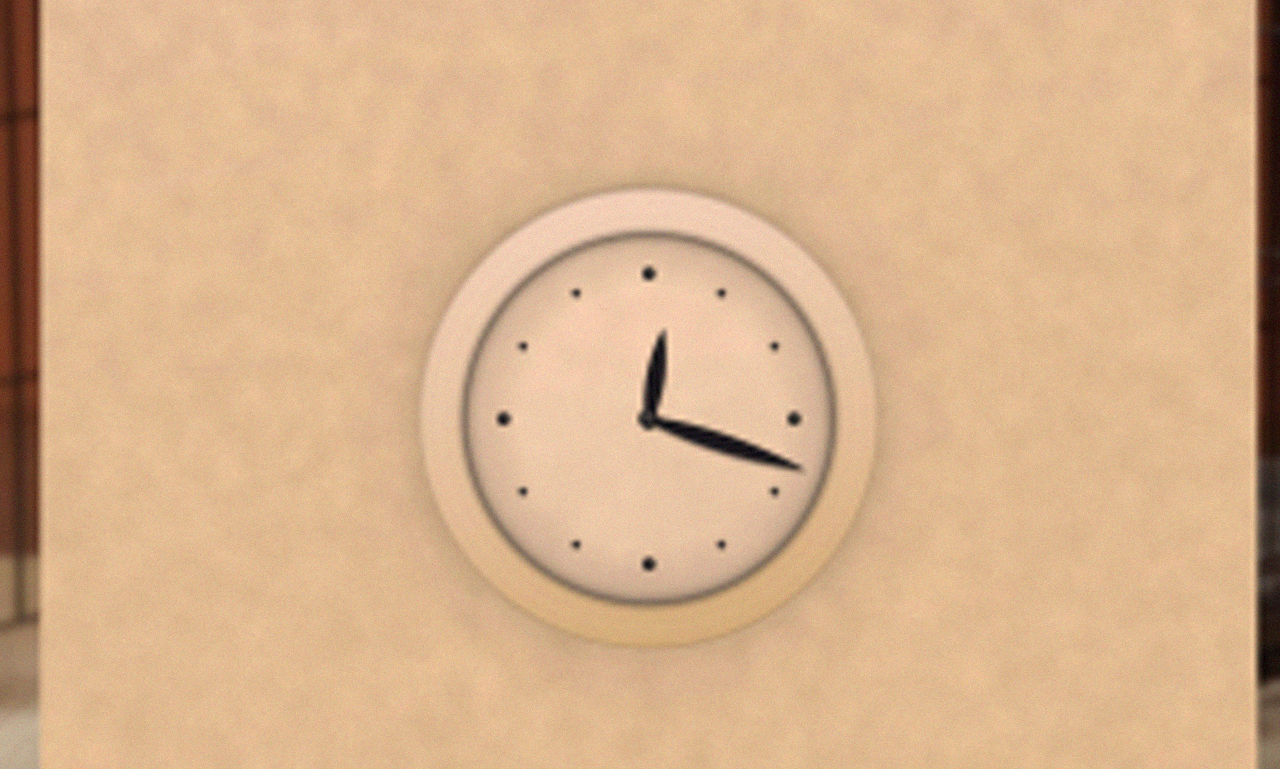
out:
12 h 18 min
